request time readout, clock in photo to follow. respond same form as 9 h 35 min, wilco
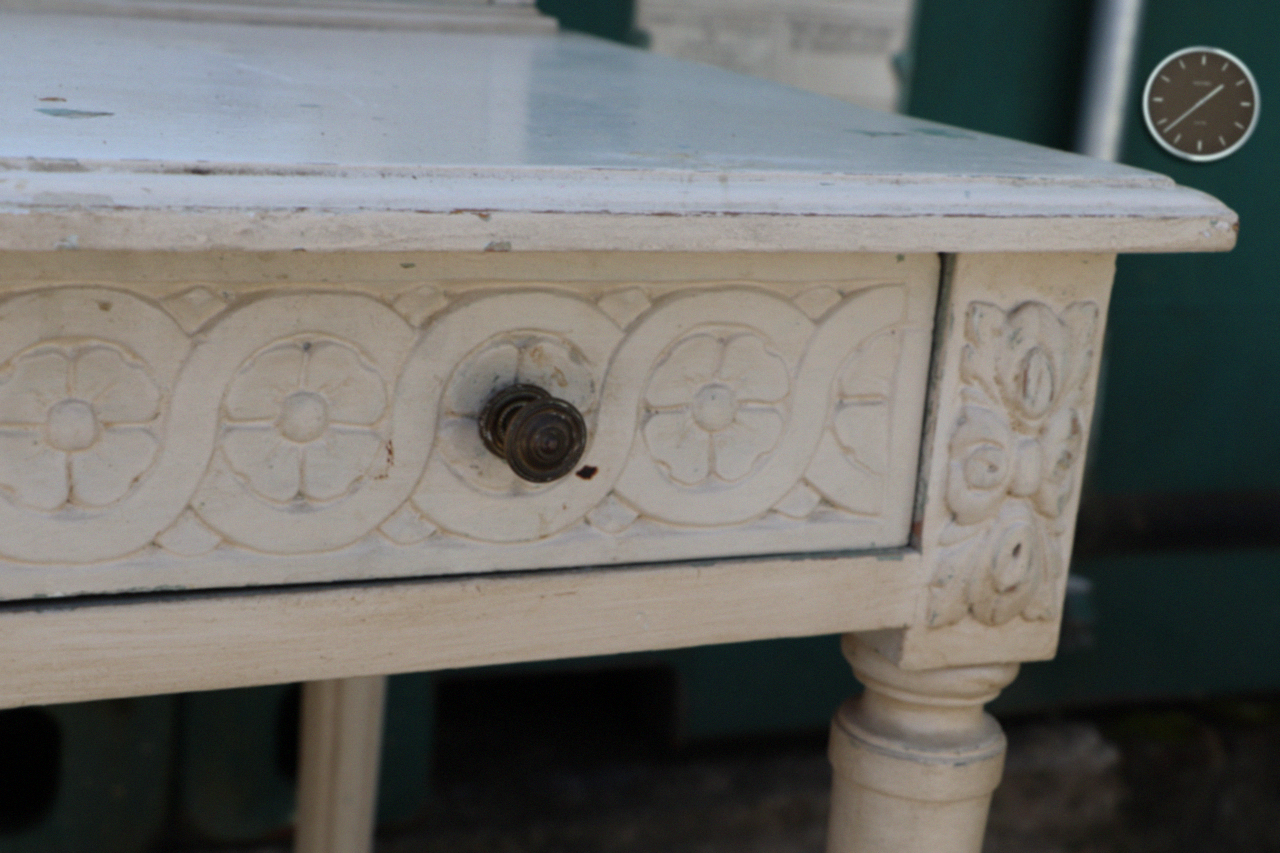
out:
1 h 38 min
